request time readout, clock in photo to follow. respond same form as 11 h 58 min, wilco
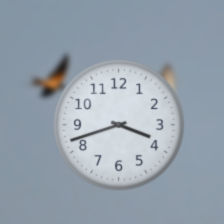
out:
3 h 42 min
